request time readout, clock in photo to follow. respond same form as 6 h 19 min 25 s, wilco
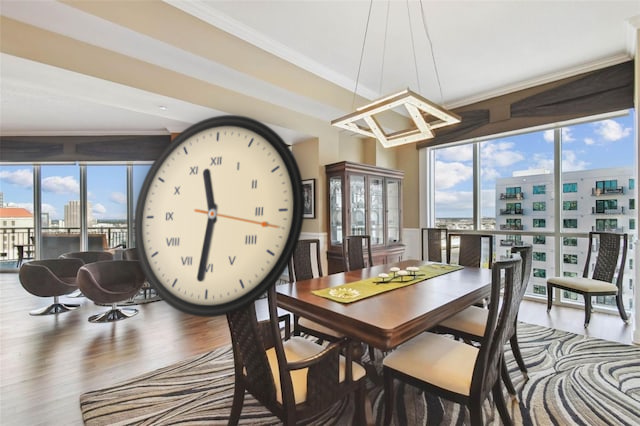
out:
11 h 31 min 17 s
